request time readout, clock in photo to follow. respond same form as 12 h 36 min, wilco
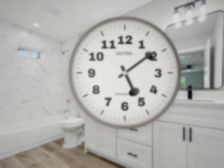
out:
5 h 09 min
